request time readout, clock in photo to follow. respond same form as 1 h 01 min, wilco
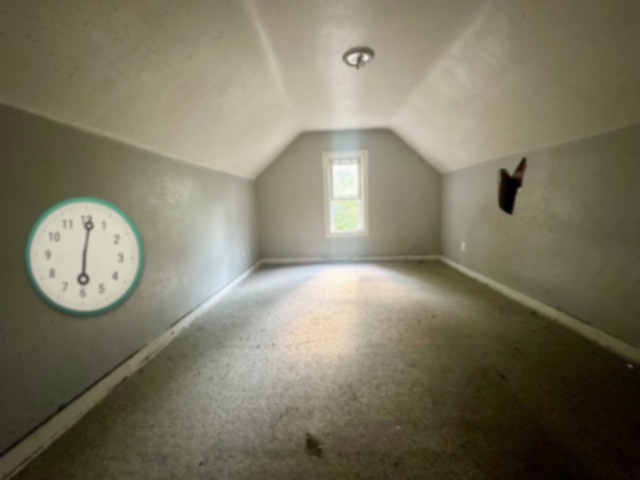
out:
6 h 01 min
